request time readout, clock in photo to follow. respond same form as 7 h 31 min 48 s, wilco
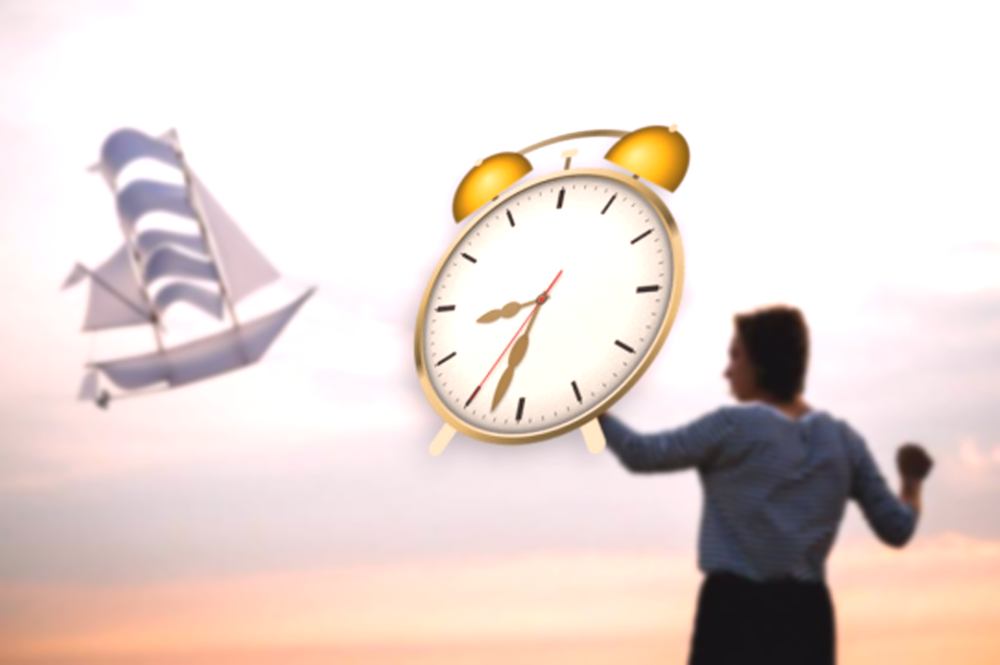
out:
8 h 32 min 35 s
